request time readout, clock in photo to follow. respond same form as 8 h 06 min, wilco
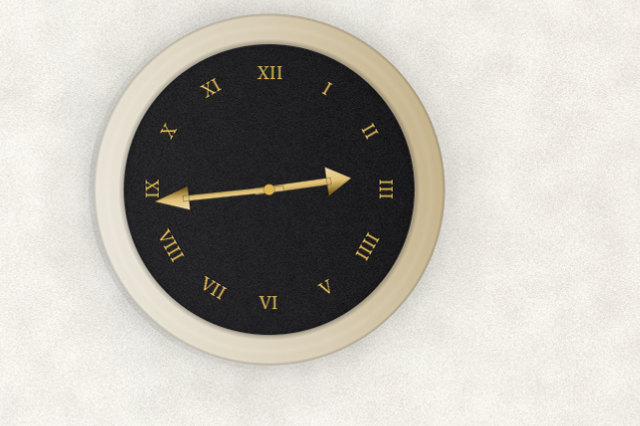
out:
2 h 44 min
